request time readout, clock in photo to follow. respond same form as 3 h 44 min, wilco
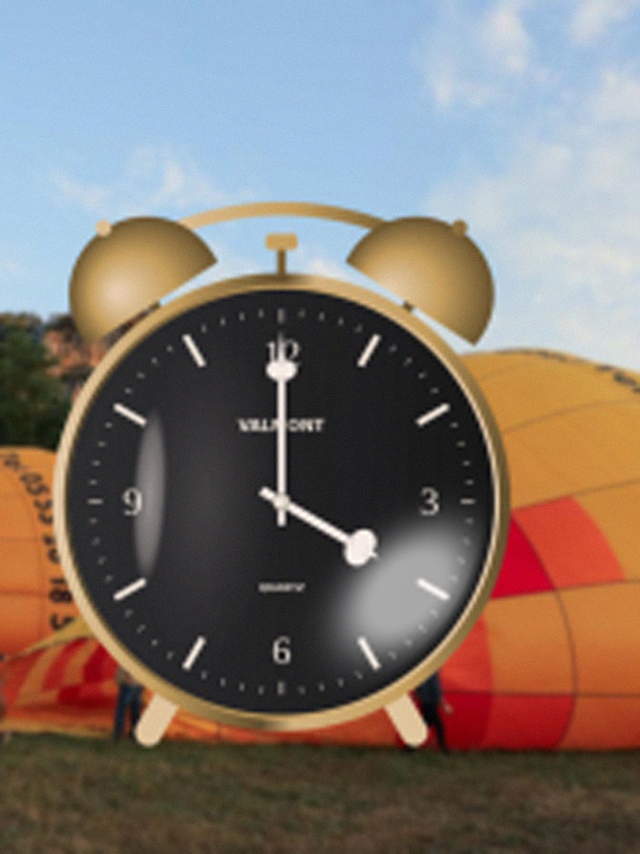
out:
4 h 00 min
